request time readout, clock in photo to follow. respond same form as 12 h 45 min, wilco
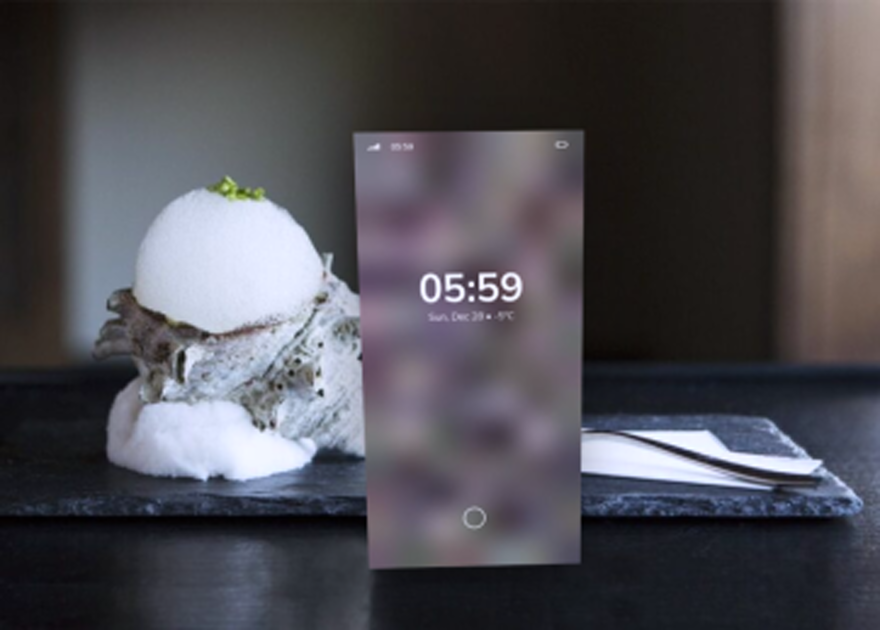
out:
5 h 59 min
